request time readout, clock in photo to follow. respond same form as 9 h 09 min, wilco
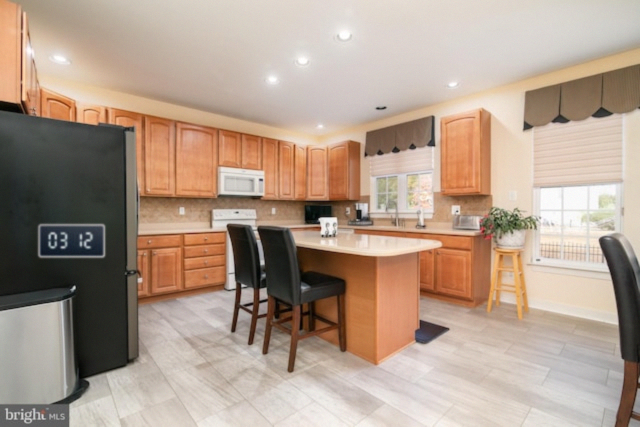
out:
3 h 12 min
